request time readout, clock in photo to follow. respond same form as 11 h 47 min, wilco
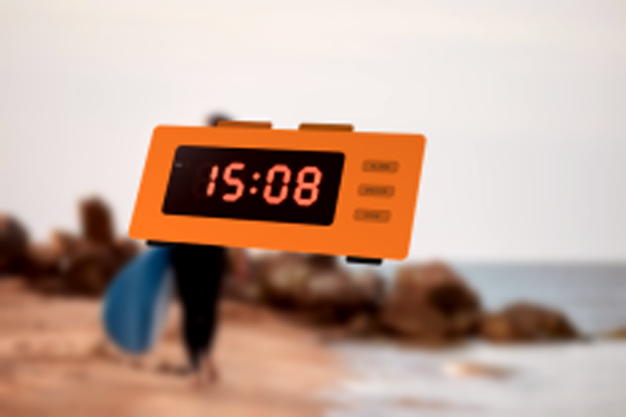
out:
15 h 08 min
